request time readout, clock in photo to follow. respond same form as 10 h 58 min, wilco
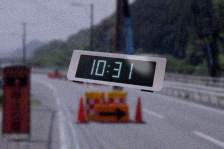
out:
10 h 31 min
